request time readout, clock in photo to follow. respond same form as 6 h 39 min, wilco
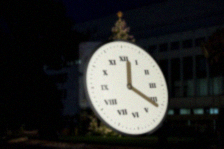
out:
12 h 21 min
